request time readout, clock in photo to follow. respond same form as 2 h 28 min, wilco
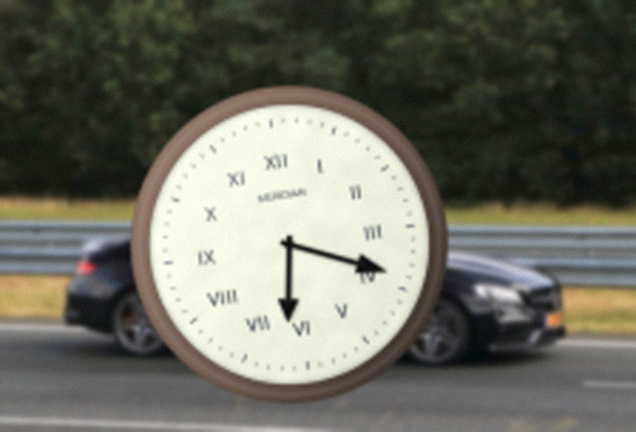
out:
6 h 19 min
